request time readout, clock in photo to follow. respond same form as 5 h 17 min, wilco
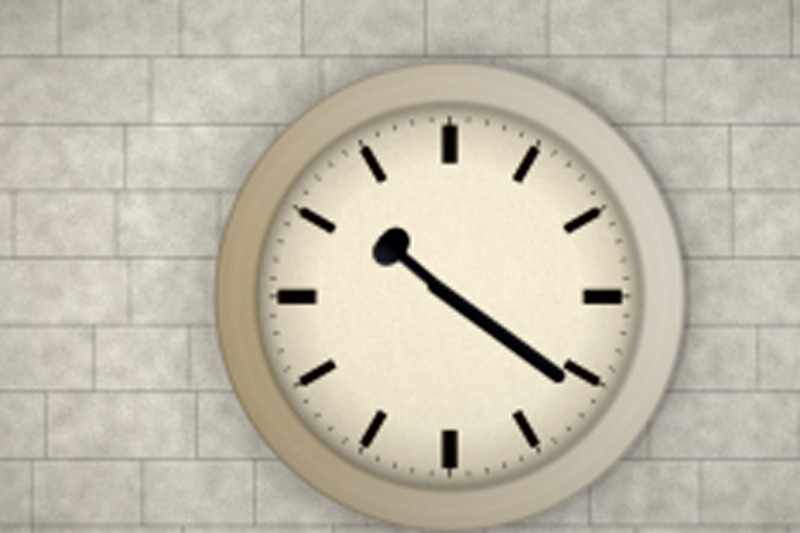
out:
10 h 21 min
